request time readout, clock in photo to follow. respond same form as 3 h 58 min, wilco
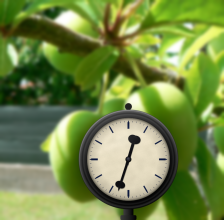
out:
12 h 33 min
